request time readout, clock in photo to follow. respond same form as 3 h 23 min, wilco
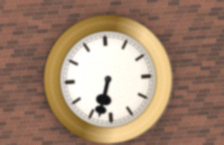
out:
6 h 33 min
